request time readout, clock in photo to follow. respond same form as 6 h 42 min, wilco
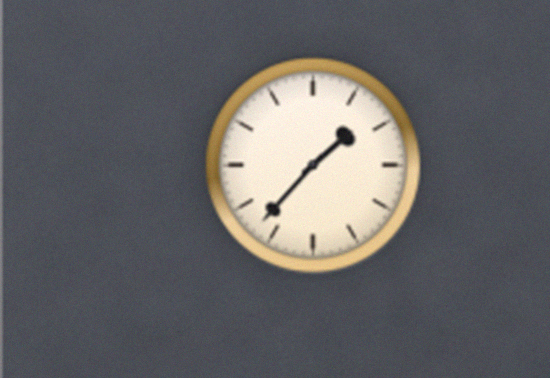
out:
1 h 37 min
